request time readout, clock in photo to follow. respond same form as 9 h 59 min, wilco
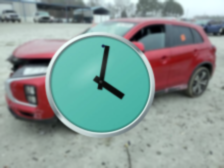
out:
4 h 01 min
